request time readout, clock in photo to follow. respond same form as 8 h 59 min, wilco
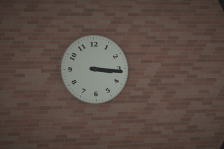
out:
3 h 16 min
